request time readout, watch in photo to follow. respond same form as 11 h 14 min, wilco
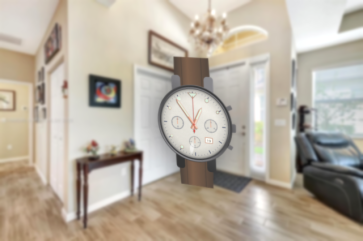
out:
12 h 54 min
